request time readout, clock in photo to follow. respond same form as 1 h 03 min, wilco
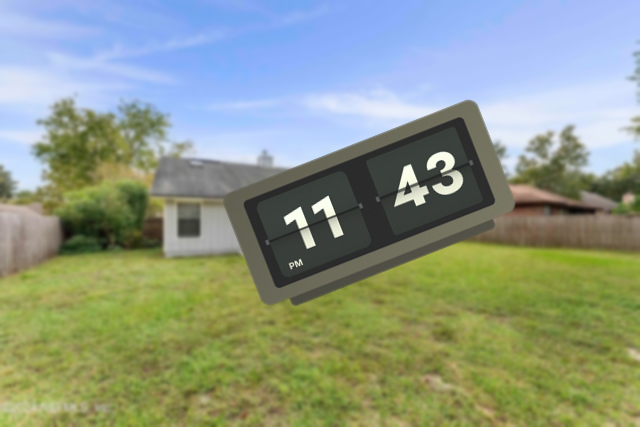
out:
11 h 43 min
